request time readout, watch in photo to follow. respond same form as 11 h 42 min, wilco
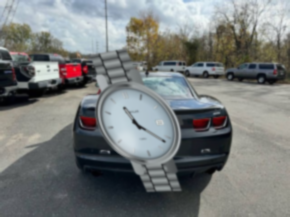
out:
11 h 22 min
